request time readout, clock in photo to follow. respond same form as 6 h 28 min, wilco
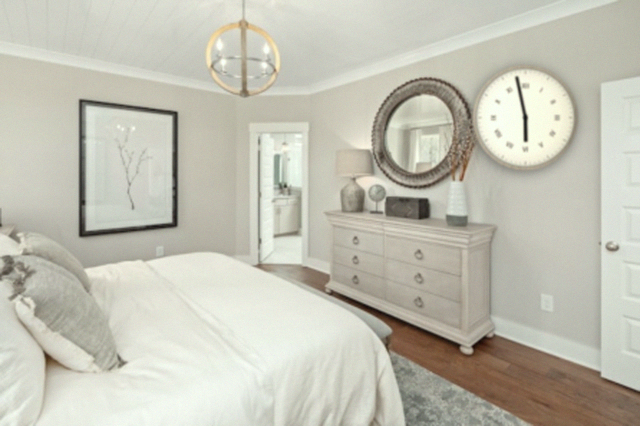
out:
5 h 58 min
